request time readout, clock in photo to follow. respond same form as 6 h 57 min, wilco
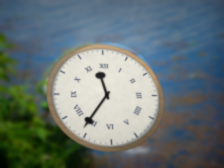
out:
11 h 36 min
